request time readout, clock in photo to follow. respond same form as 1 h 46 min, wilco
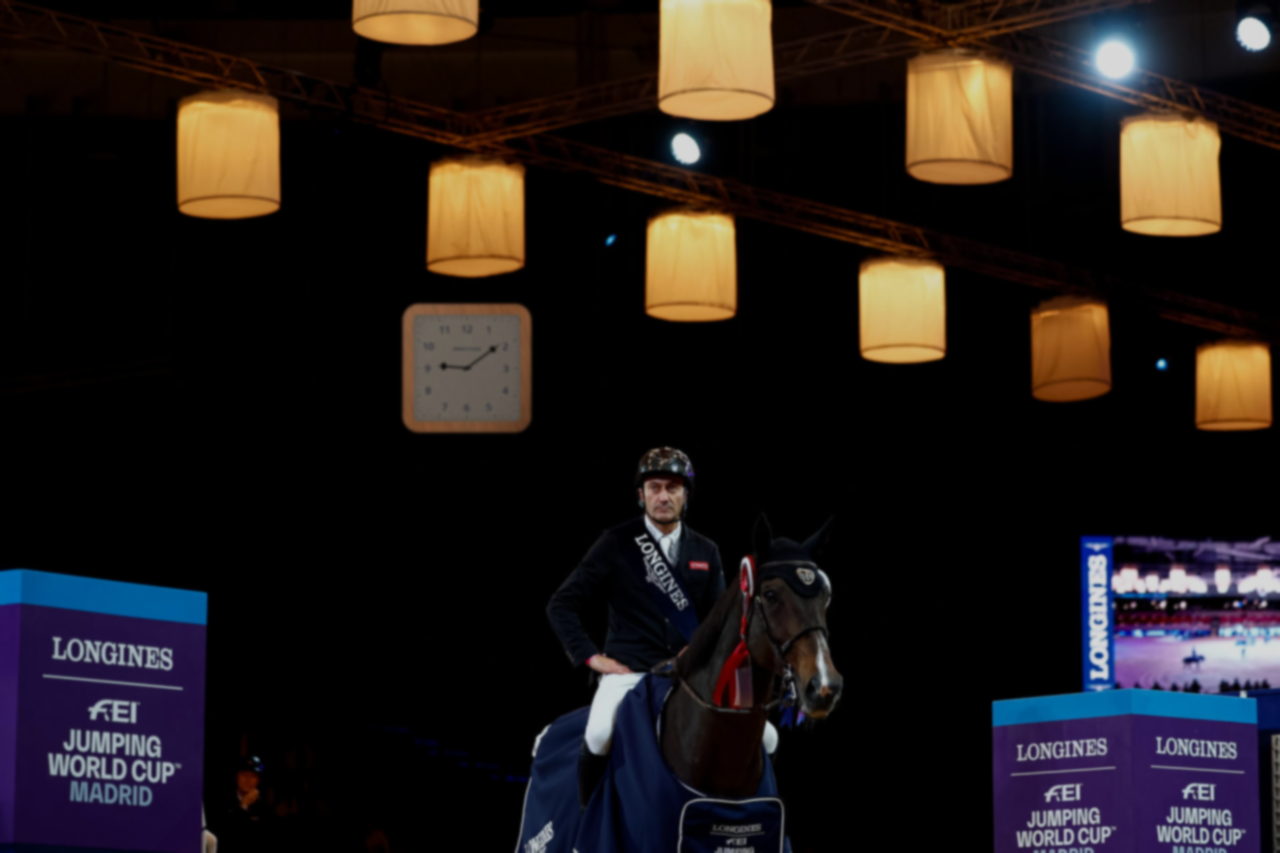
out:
9 h 09 min
